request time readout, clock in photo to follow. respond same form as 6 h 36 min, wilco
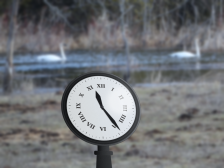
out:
11 h 24 min
